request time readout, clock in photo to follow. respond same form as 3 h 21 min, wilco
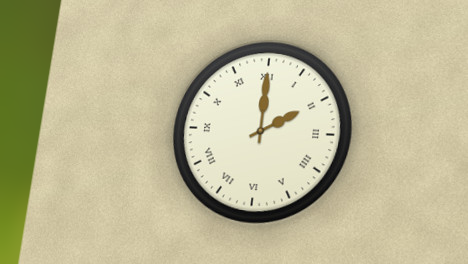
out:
2 h 00 min
